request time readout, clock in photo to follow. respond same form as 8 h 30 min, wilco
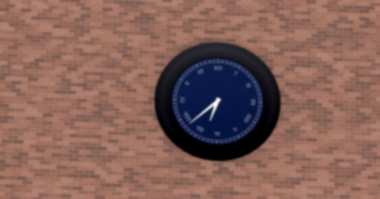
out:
6 h 38 min
